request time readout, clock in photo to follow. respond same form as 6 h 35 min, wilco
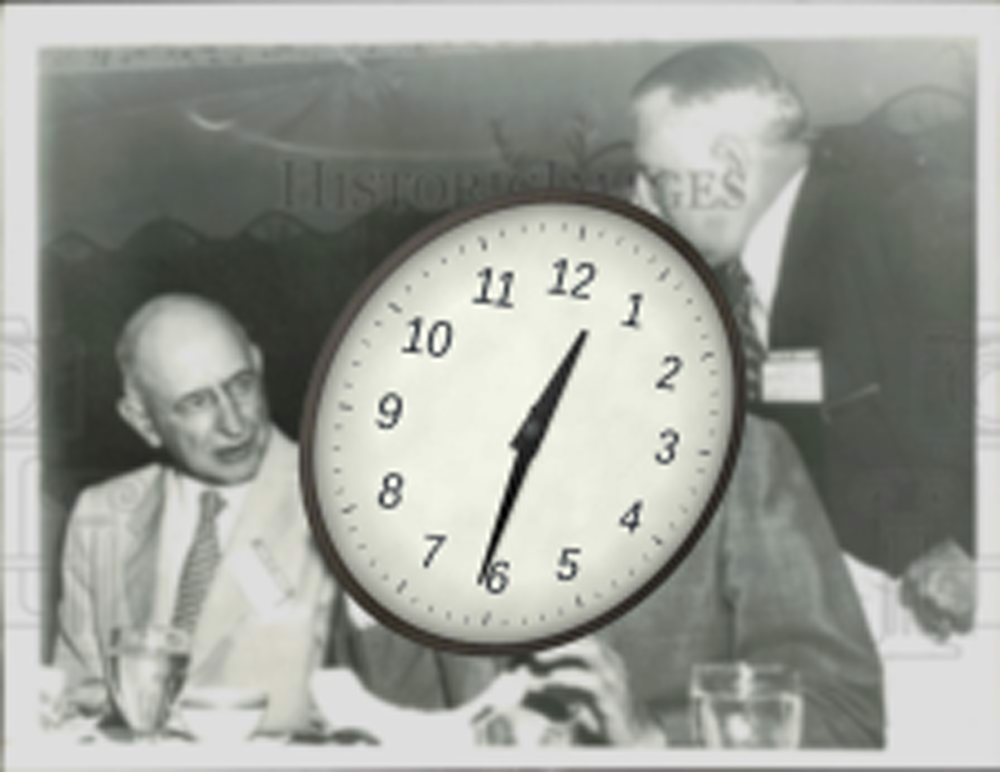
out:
12 h 31 min
